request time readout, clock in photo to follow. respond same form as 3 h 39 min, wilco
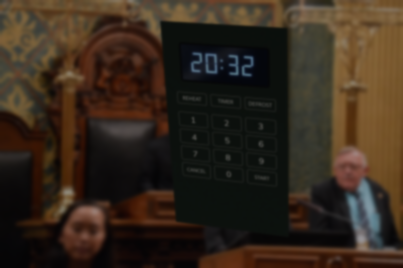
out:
20 h 32 min
